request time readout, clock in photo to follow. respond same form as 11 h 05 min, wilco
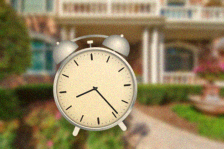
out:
8 h 24 min
